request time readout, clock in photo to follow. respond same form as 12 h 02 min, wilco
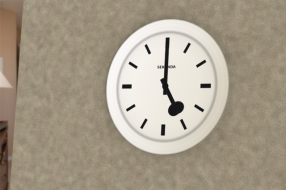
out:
5 h 00 min
